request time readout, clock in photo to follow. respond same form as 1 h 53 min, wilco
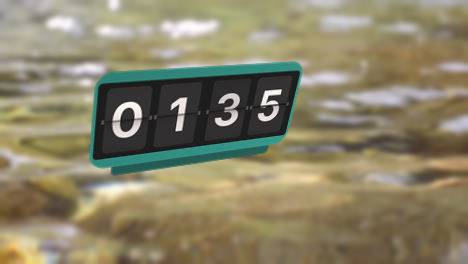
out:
1 h 35 min
